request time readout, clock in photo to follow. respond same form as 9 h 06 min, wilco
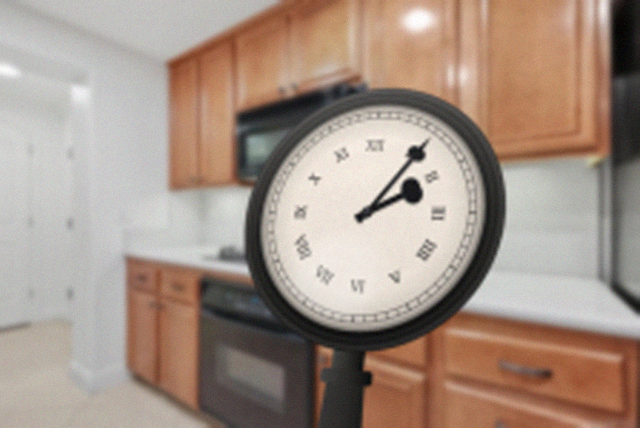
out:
2 h 06 min
